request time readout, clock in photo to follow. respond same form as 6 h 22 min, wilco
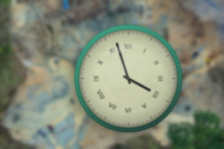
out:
3 h 57 min
